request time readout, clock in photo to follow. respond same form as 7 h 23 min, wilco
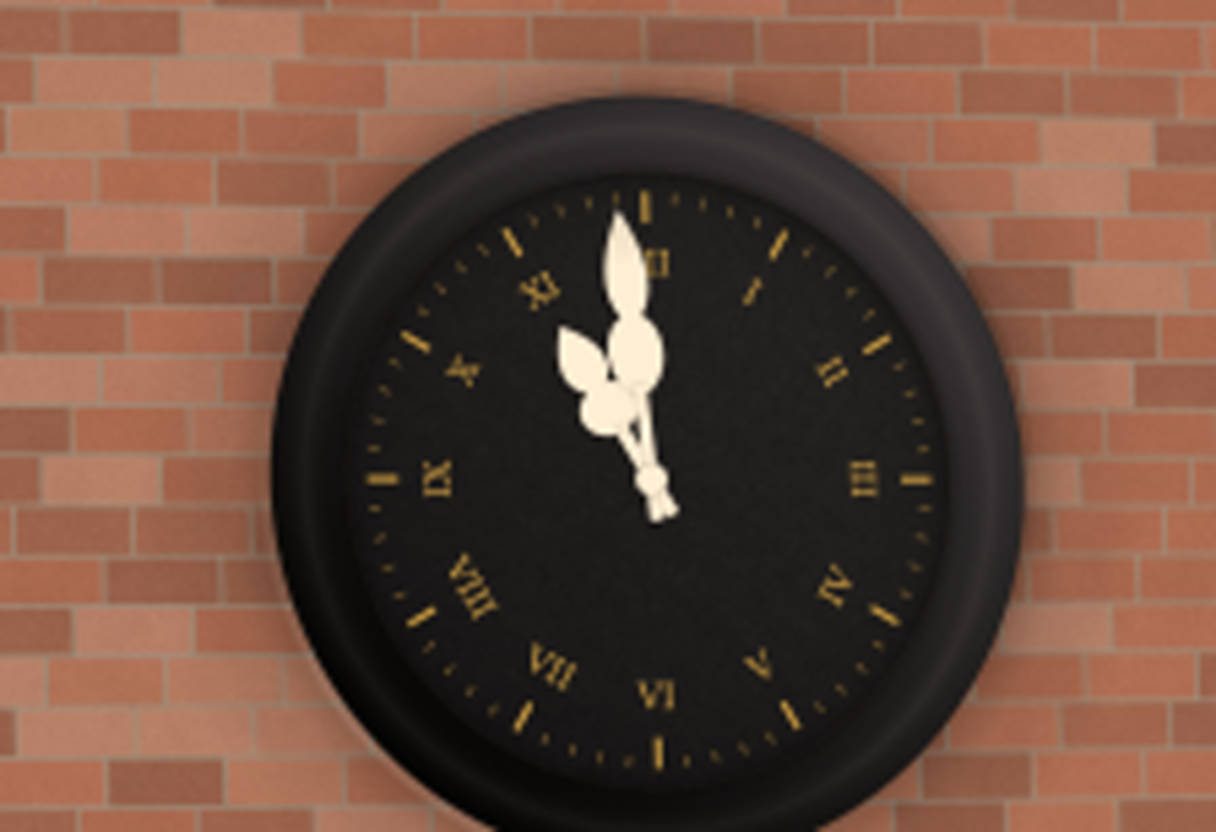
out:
10 h 59 min
